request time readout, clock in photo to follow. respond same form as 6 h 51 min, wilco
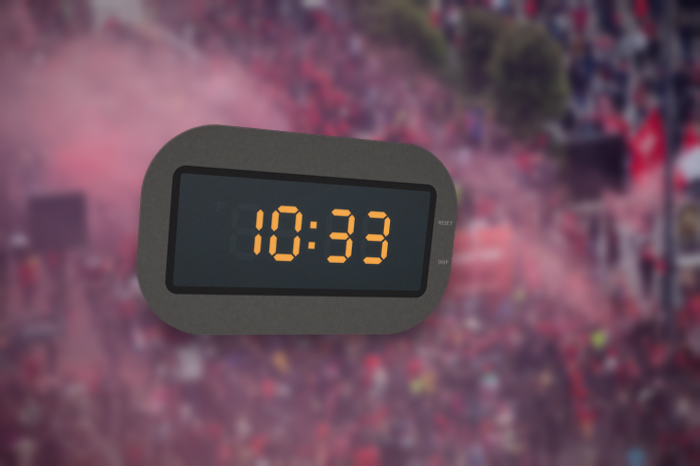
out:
10 h 33 min
